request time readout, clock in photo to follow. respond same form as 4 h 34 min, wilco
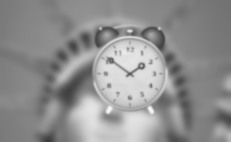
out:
1 h 51 min
